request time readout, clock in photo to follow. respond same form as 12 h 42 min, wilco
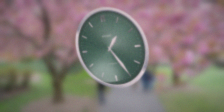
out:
1 h 25 min
